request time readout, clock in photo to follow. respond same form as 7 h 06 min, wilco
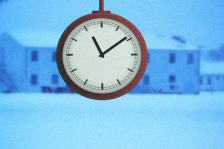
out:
11 h 09 min
